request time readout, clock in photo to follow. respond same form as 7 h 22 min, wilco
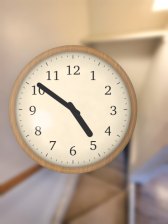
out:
4 h 51 min
